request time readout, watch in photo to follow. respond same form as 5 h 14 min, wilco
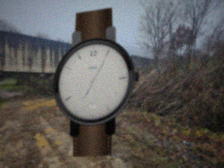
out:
7 h 05 min
